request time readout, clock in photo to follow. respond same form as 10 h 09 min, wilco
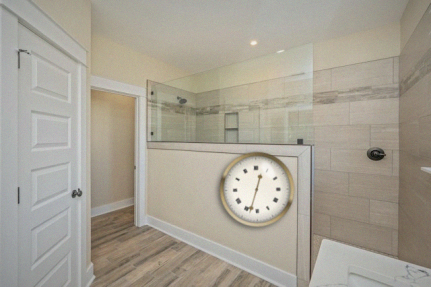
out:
12 h 33 min
